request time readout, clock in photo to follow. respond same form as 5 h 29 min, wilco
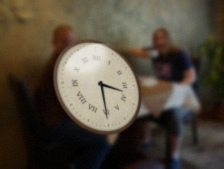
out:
3 h 30 min
